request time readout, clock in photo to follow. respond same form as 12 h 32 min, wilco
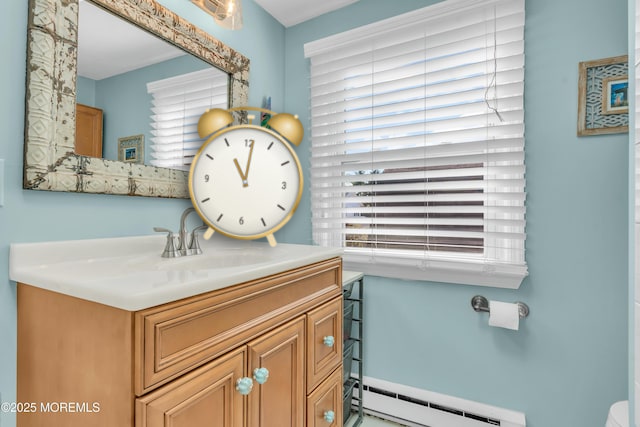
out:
11 h 01 min
